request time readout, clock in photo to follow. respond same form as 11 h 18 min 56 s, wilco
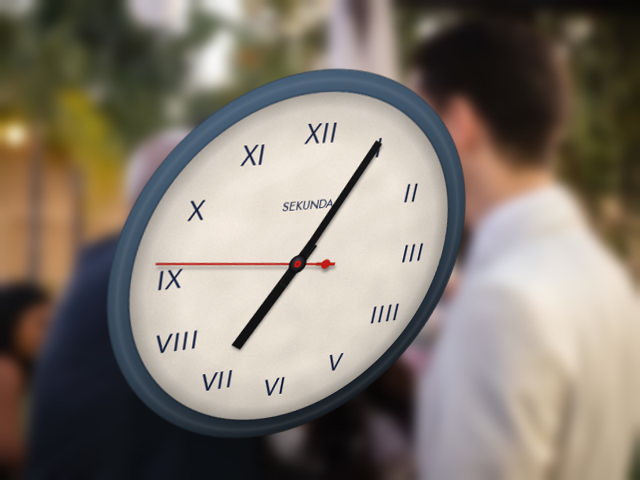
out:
7 h 04 min 46 s
